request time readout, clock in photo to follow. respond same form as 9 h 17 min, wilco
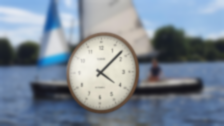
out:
4 h 08 min
